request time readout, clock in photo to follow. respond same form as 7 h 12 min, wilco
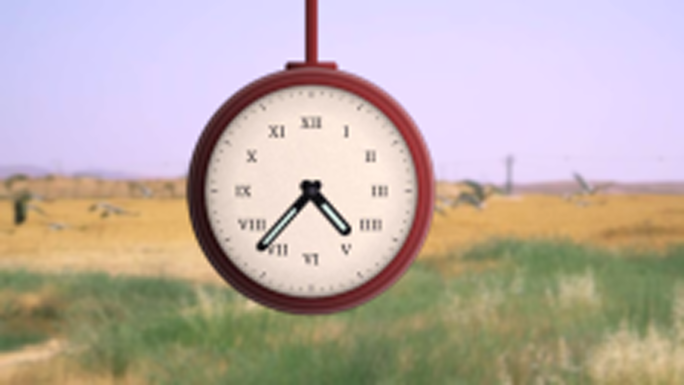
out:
4 h 37 min
